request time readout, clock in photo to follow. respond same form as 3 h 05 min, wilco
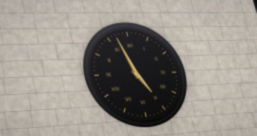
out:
4 h 57 min
